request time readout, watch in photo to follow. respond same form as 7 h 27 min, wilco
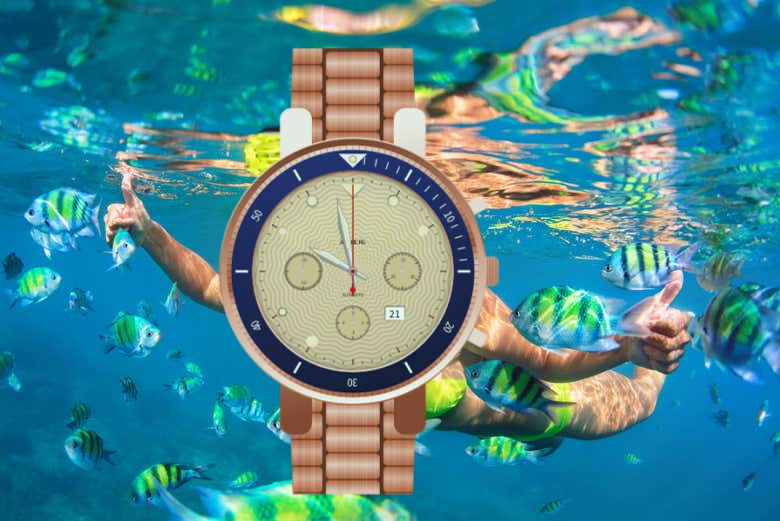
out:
9 h 58 min
